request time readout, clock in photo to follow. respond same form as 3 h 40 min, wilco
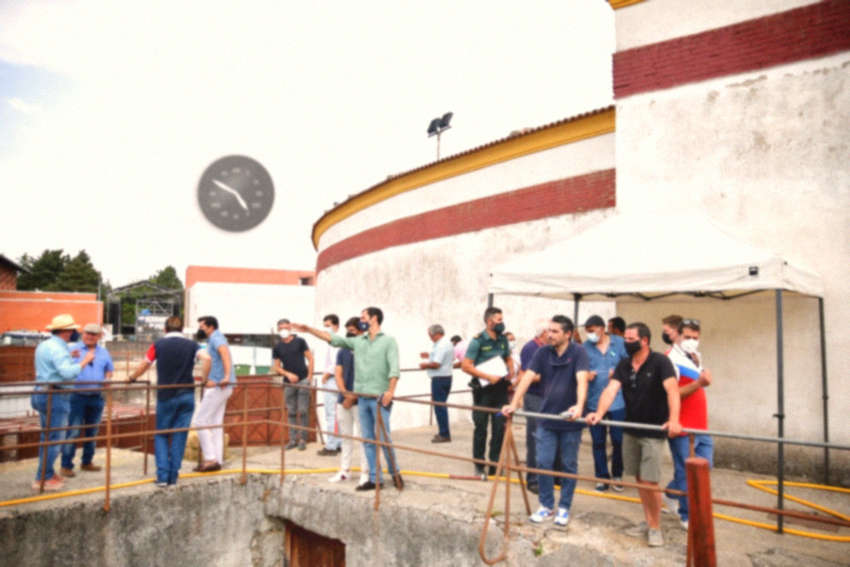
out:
4 h 50 min
